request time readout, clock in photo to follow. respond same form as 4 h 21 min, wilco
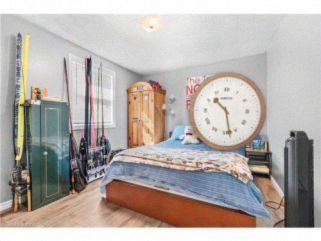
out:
10 h 28 min
